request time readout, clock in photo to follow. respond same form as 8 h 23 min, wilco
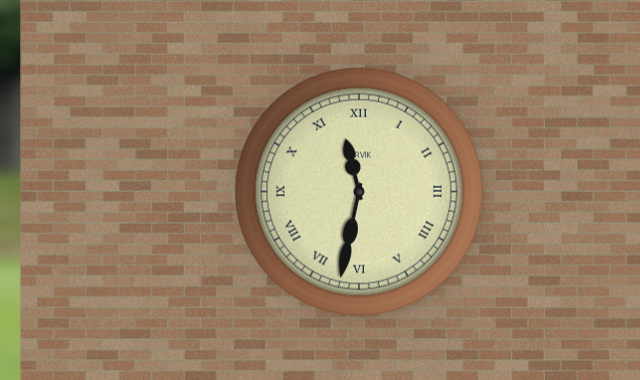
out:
11 h 32 min
